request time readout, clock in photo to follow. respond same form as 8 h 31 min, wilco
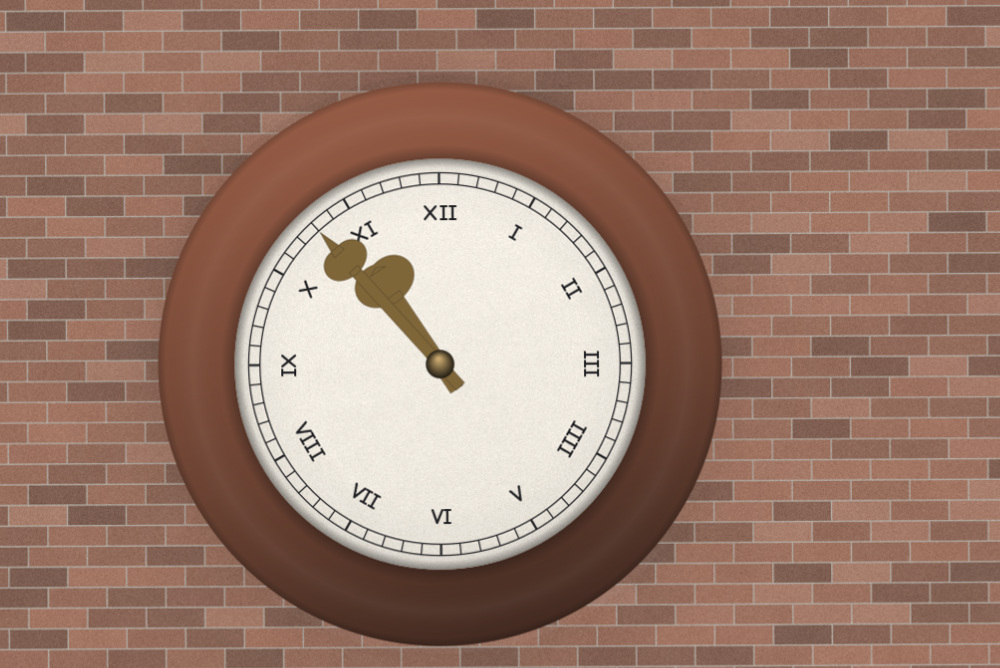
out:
10 h 53 min
